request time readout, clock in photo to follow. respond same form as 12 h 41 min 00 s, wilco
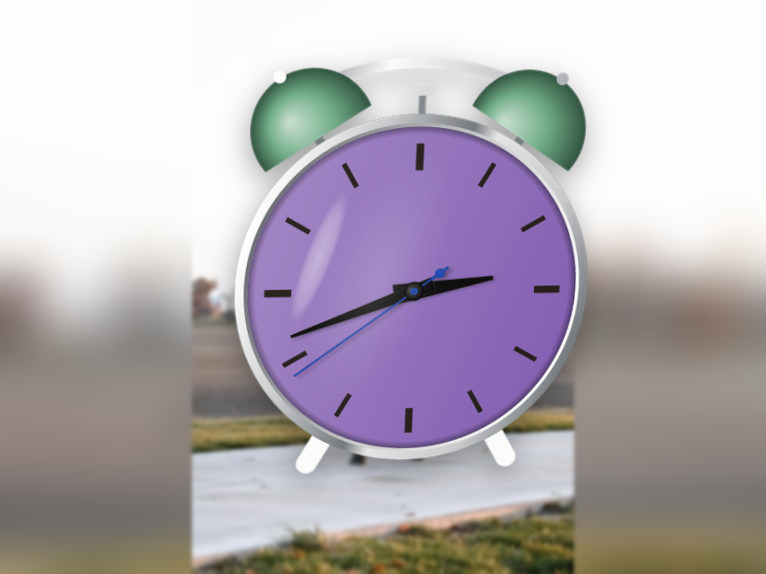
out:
2 h 41 min 39 s
